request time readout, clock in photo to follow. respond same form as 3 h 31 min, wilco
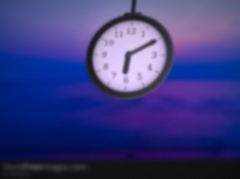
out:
6 h 10 min
